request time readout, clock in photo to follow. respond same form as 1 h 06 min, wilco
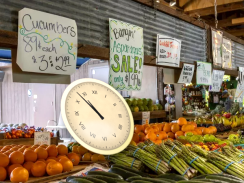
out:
10 h 53 min
